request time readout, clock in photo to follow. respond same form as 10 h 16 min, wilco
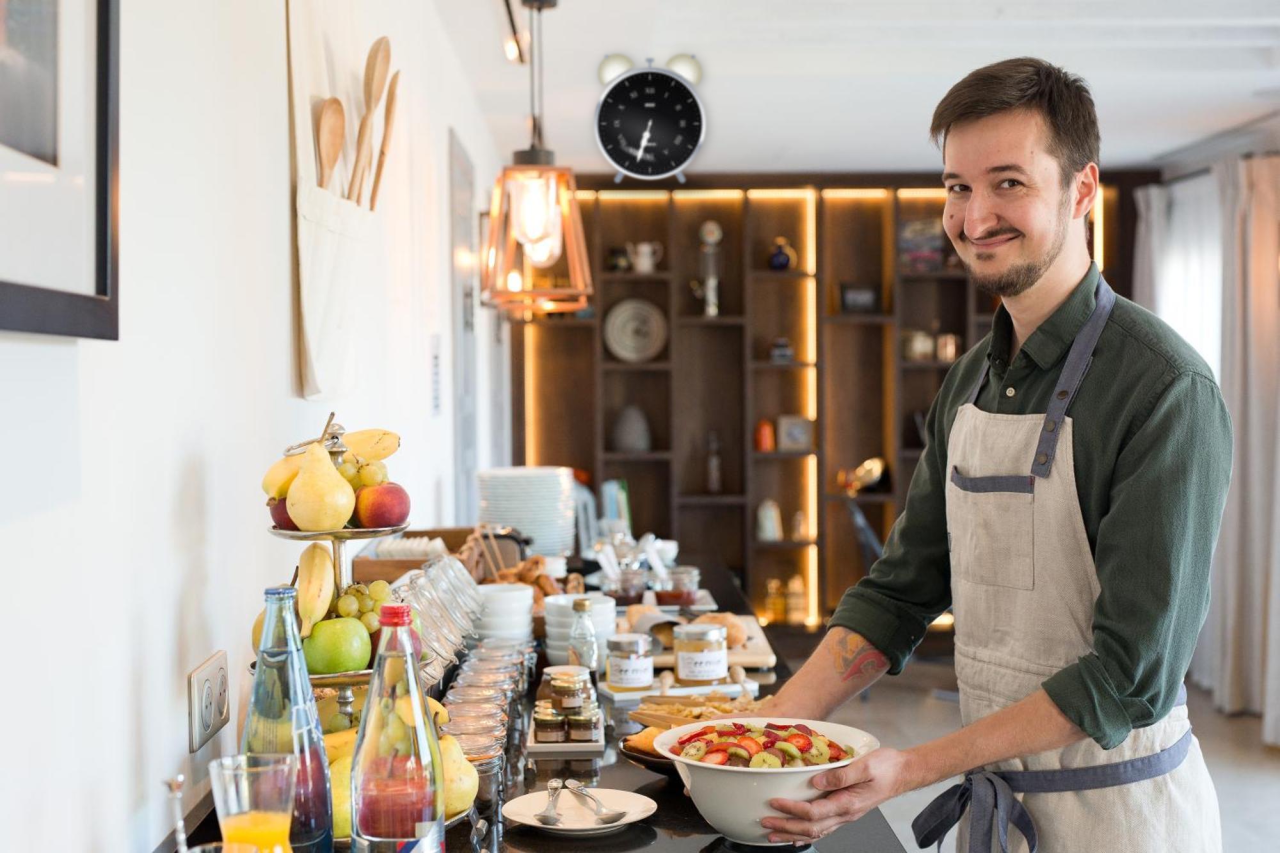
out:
6 h 33 min
